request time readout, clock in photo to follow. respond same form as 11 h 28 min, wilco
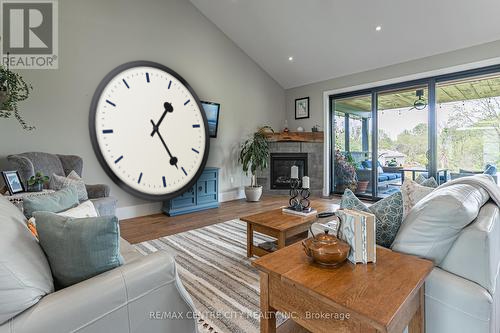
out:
1 h 26 min
